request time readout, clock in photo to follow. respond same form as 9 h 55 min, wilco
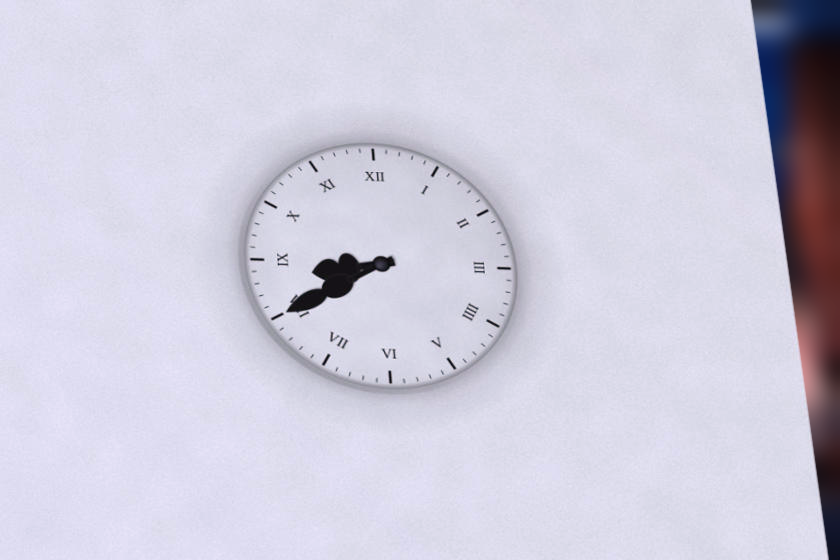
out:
8 h 40 min
